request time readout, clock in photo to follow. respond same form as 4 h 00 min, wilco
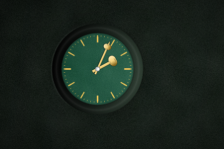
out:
2 h 04 min
